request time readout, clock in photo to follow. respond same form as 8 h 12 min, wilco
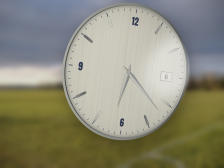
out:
6 h 22 min
